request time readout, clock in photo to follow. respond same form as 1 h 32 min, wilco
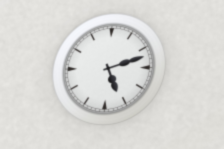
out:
5 h 12 min
